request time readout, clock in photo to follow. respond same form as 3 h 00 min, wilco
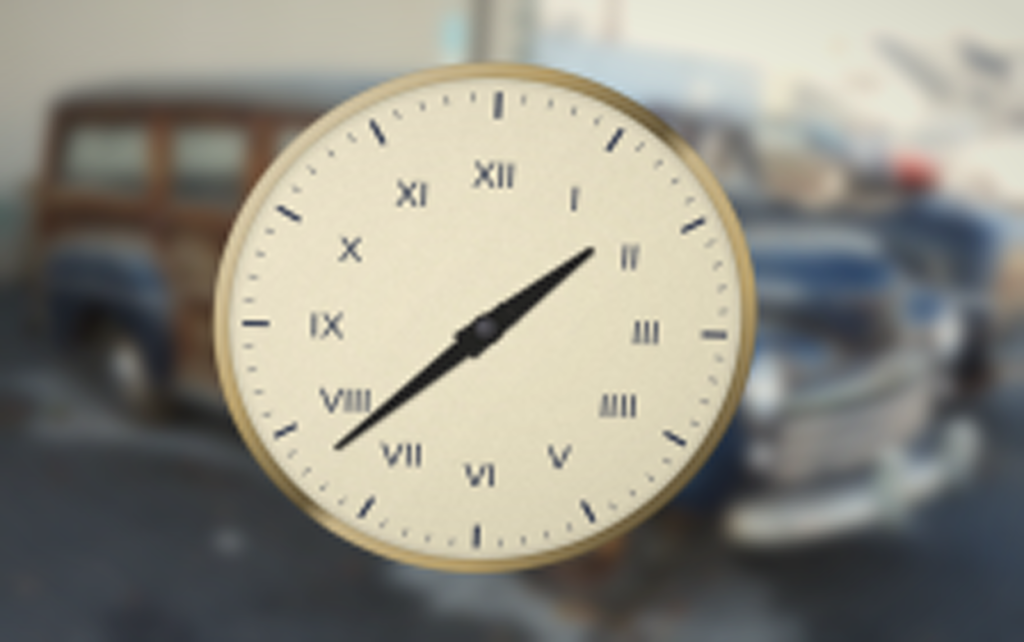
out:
1 h 38 min
